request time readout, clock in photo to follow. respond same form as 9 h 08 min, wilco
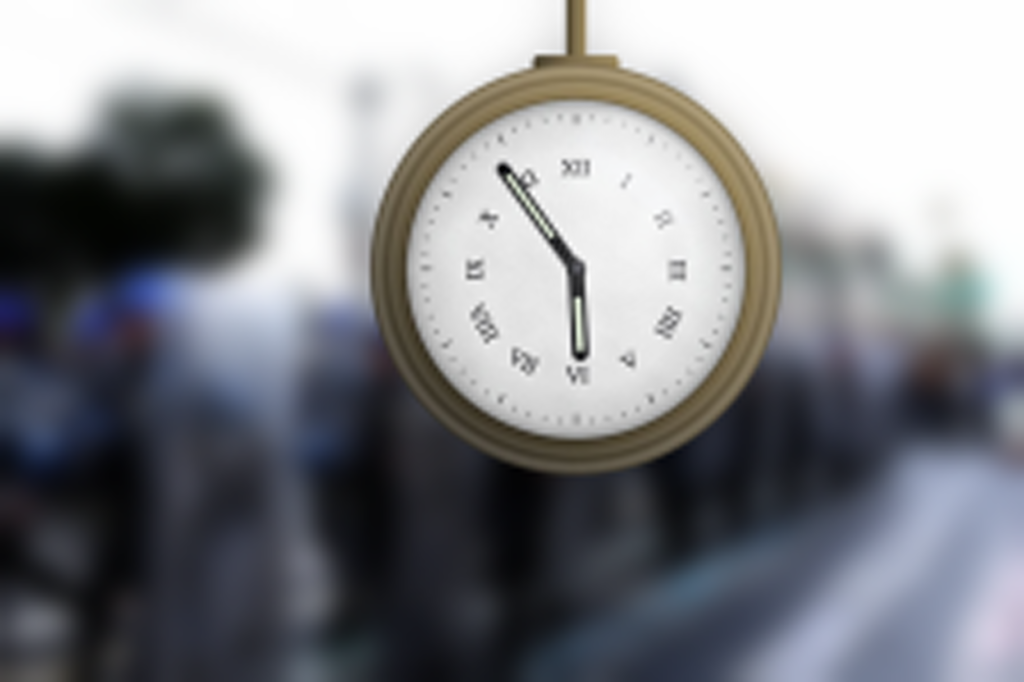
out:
5 h 54 min
